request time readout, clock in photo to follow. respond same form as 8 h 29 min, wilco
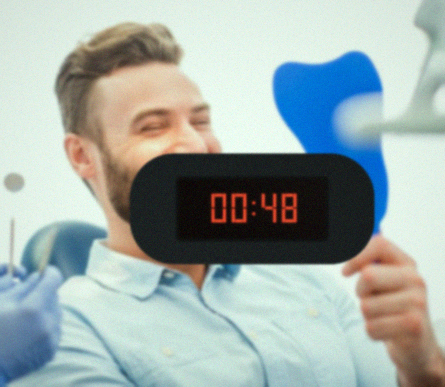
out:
0 h 48 min
